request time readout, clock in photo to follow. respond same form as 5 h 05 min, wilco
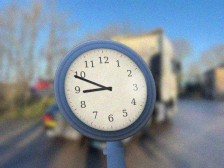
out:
8 h 49 min
